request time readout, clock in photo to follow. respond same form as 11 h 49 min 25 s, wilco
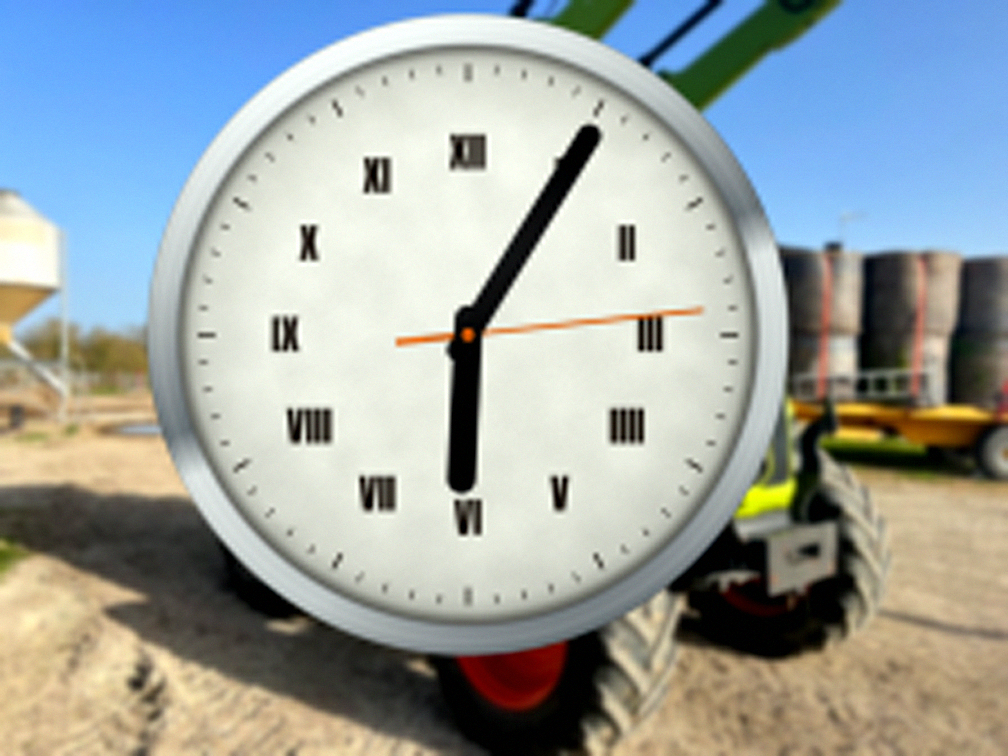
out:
6 h 05 min 14 s
